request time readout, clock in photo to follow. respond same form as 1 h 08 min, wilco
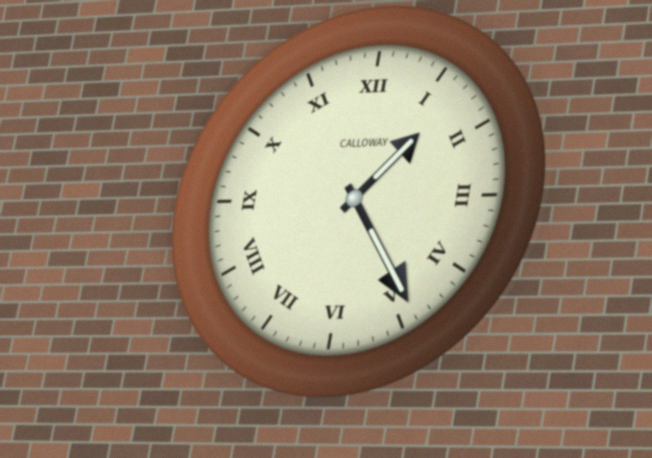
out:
1 h 24 min
